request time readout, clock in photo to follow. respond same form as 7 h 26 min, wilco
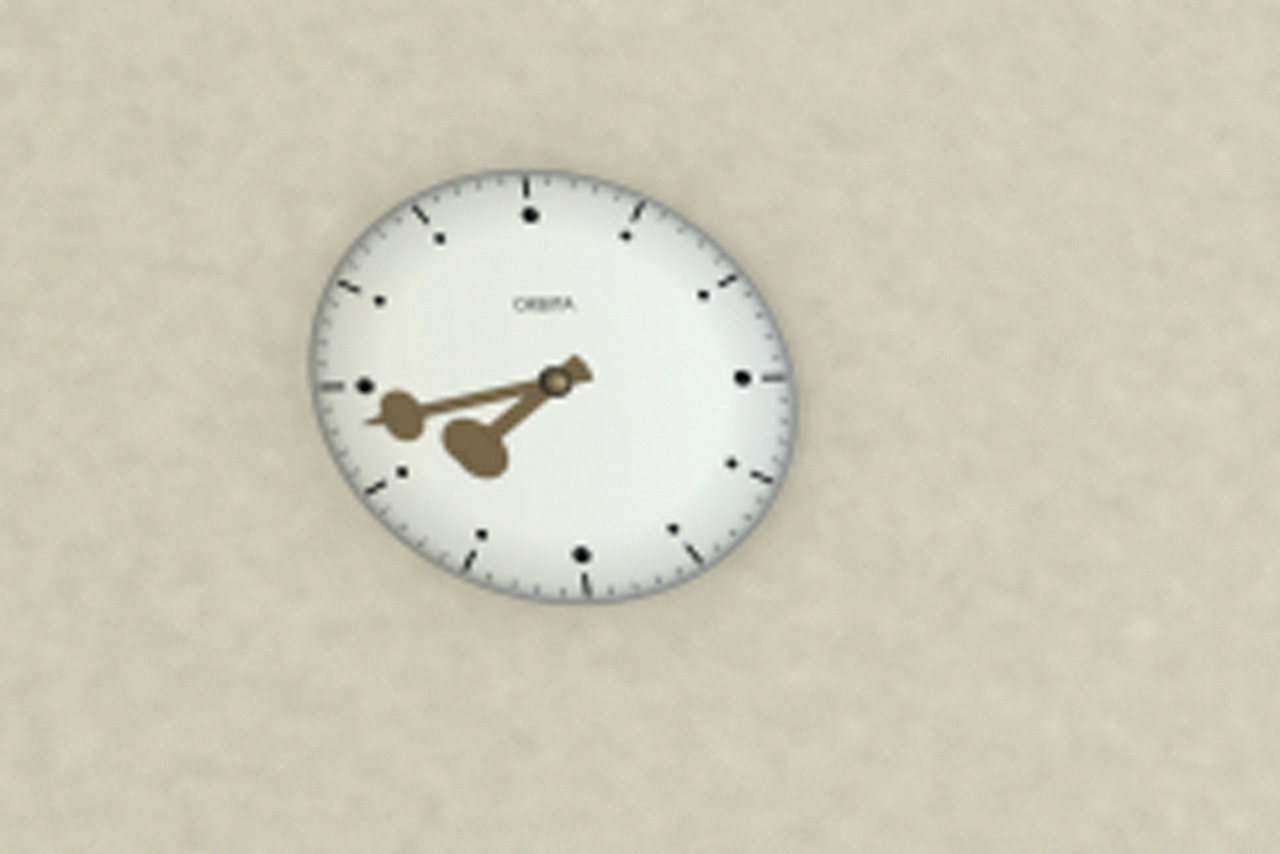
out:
7 h 43 min
